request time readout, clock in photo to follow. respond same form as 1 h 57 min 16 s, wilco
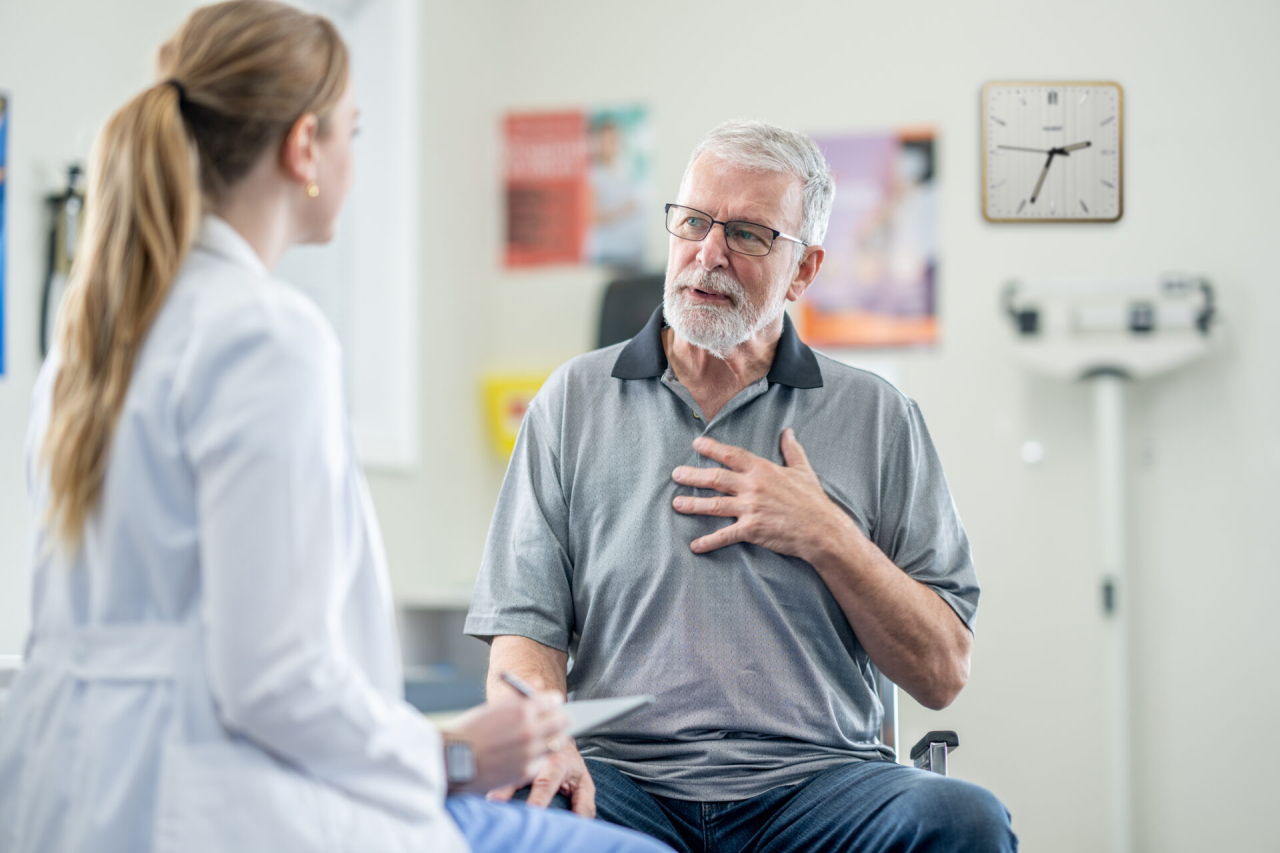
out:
2 h 33 min 46 s
